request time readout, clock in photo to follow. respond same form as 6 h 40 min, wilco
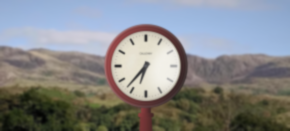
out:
6 h 37 min
